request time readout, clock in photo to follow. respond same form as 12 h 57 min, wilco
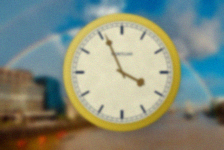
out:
3 h 56 min
